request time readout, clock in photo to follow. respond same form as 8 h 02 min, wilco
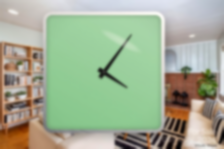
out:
4 h 06 min
